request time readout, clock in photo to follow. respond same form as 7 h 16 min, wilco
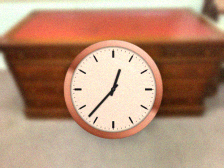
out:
12 h 37 min
